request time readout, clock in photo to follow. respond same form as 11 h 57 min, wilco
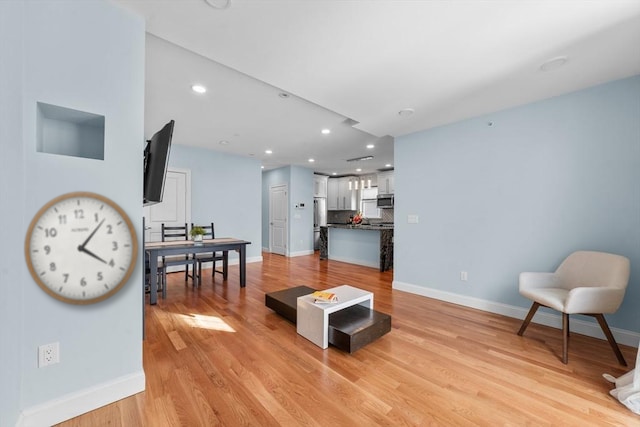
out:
4 h 07 min
